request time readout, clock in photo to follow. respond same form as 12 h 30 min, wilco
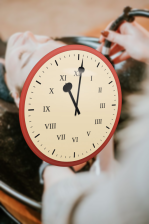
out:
11 h 01 min
